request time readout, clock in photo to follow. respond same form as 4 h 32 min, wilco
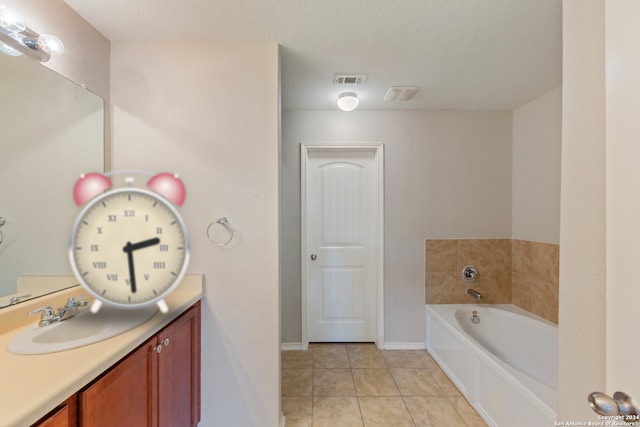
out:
2 h 29 min
